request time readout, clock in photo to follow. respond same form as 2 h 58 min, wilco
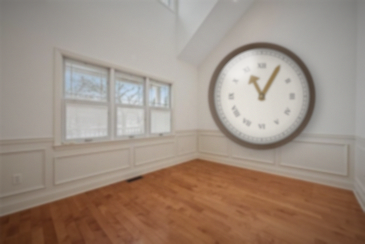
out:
11 h 05 min
